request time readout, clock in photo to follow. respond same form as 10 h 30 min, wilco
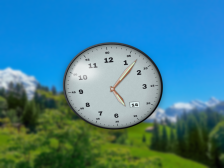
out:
5 h 07 min
